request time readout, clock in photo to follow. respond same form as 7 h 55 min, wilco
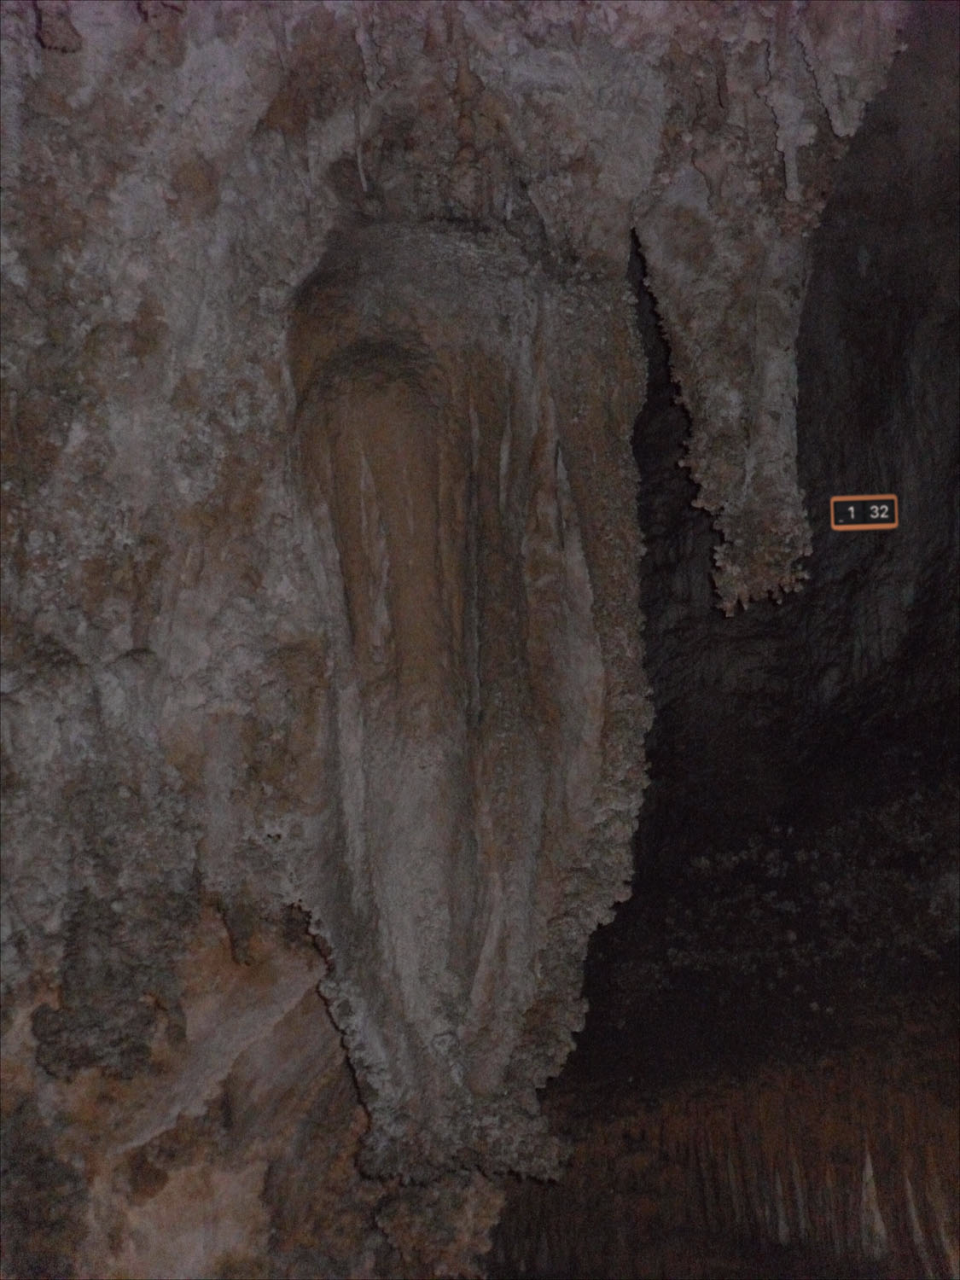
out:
1 h 32 min
